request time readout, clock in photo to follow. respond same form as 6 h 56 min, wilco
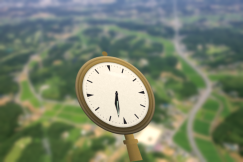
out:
6 h 32 min
